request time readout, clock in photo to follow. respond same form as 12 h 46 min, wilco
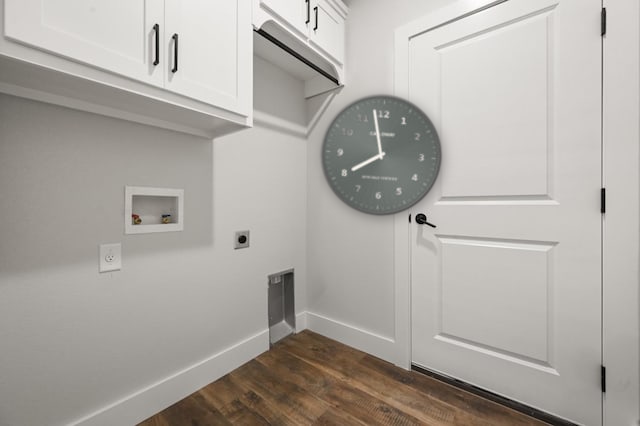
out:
7 h 58 min
